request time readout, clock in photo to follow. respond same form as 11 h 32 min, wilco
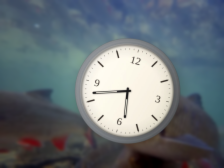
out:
5 h 42 min
